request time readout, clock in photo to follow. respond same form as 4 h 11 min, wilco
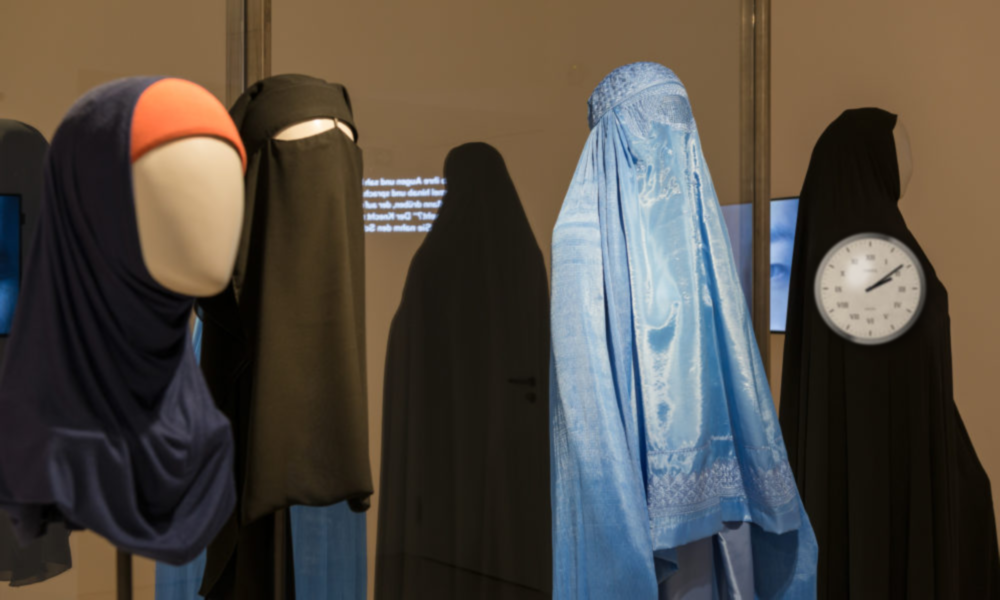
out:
2 h 09 min
